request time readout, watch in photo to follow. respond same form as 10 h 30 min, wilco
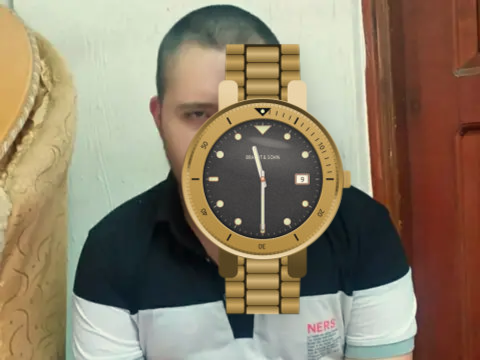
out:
11 h 30 min
